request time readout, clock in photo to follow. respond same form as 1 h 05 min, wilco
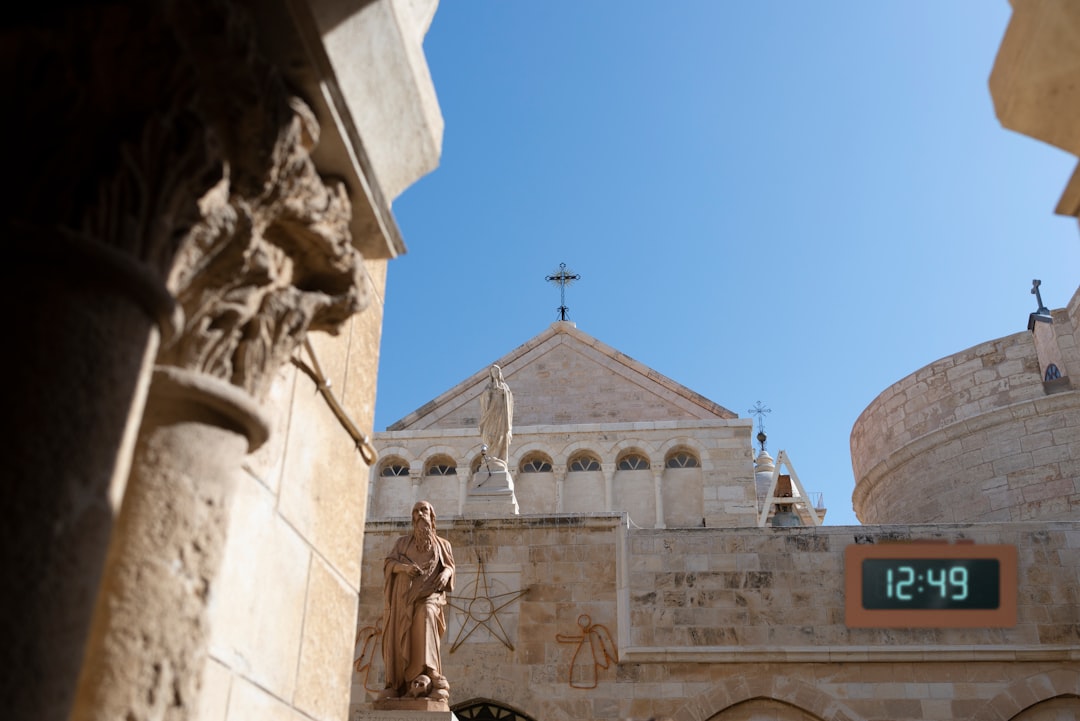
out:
12 h 49 min
